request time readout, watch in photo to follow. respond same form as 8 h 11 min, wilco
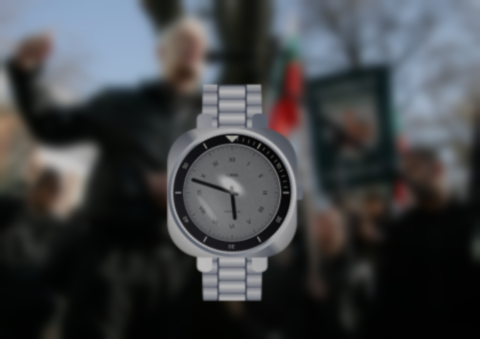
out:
5 h 48 min
